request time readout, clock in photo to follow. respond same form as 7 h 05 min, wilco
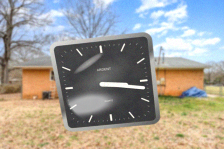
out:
3 h 17 min
